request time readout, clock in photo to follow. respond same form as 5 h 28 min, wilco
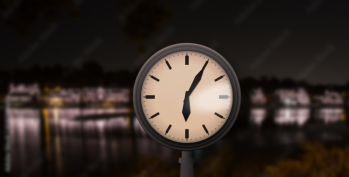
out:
6 h 05 min
